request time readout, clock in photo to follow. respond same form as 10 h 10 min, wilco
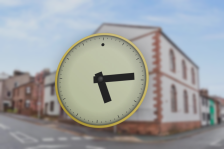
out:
5 h 14 min
